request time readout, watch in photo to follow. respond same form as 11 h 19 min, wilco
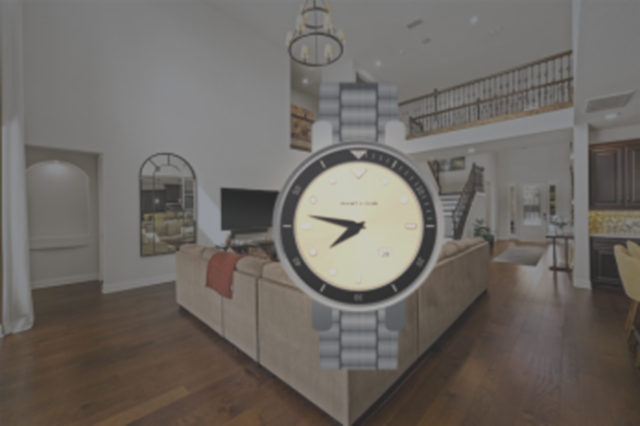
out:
7 h 47 min
